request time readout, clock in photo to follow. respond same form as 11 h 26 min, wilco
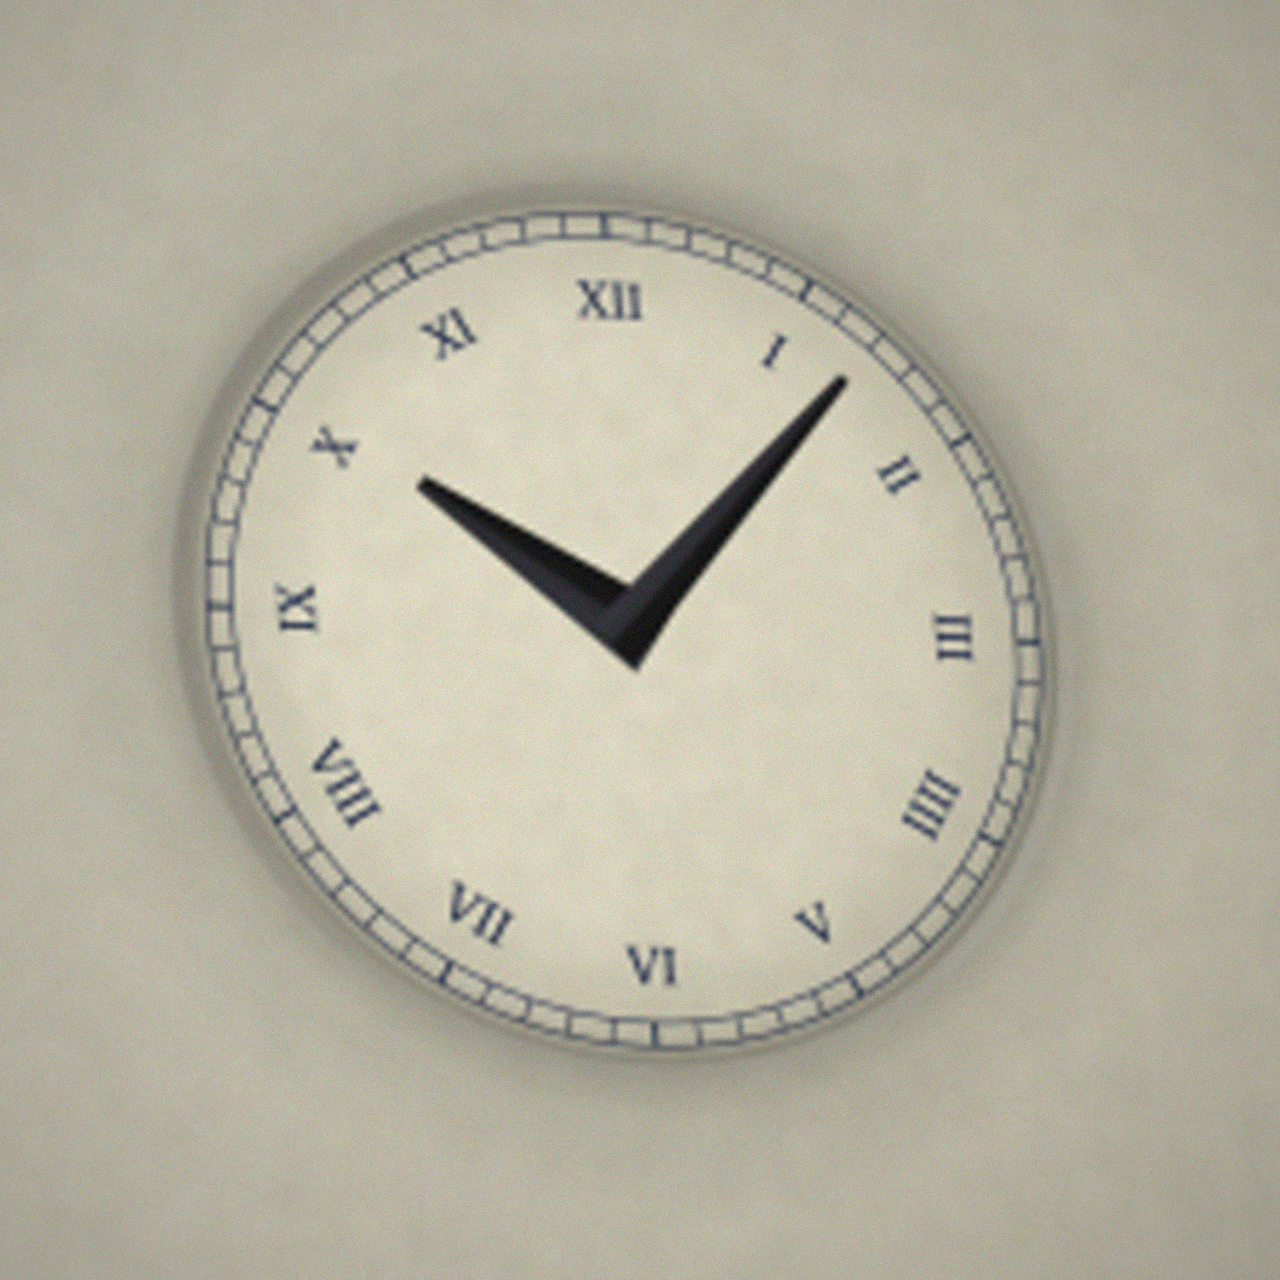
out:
10 h 07 min
